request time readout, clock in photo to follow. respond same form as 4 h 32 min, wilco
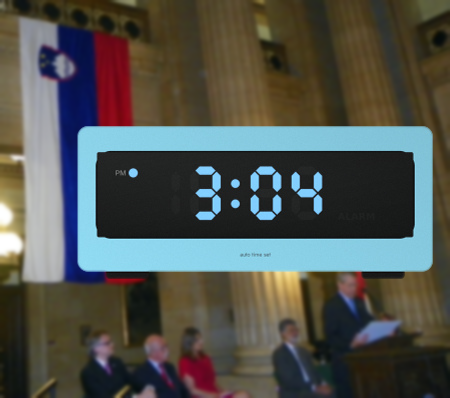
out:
3 h 04 min
